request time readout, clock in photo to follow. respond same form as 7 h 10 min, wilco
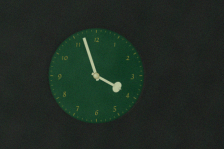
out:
3 h 57 min
